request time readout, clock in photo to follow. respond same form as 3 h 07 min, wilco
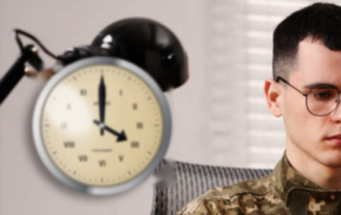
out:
4 h 00 min
